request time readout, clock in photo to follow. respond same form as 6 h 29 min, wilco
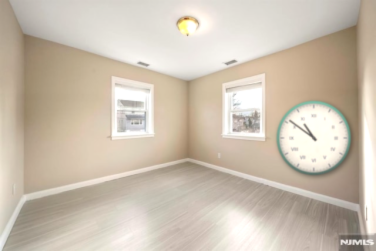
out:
10 h 51 min
